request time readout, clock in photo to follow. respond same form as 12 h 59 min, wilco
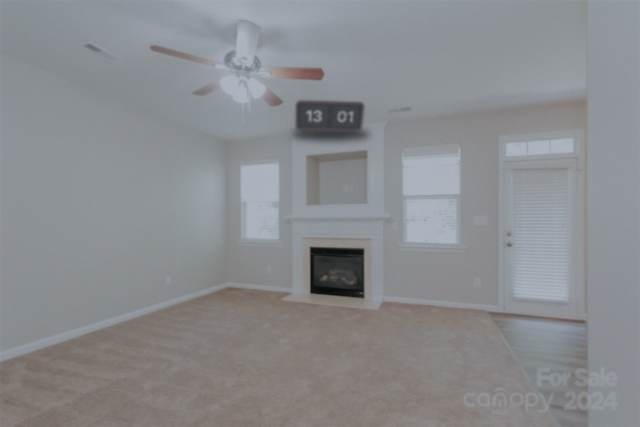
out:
13 h 01 min
